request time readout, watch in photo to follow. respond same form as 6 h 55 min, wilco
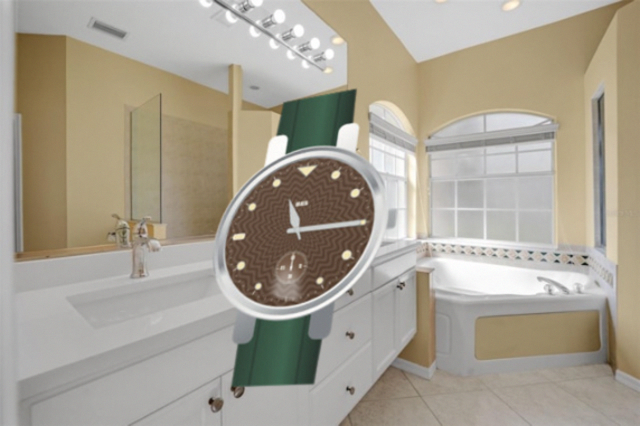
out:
11 h 15 min
